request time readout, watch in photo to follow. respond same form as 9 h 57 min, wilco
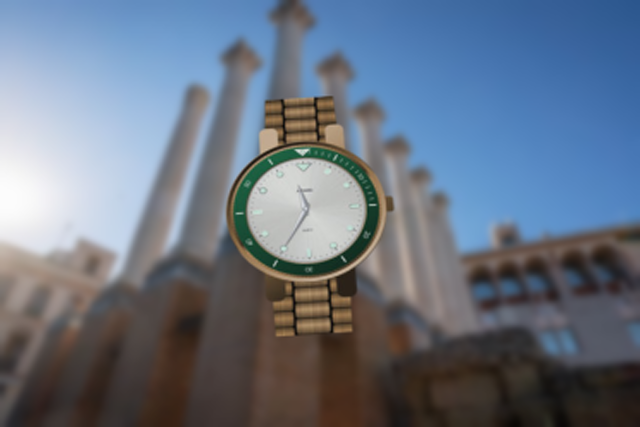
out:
11 h 35 min
